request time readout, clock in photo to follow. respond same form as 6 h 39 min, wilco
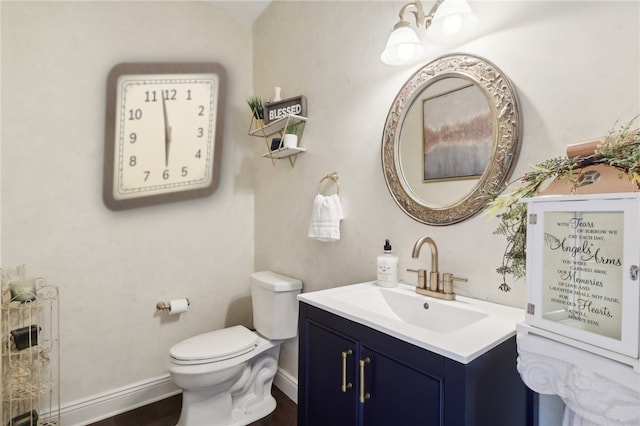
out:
5 h 58 min
